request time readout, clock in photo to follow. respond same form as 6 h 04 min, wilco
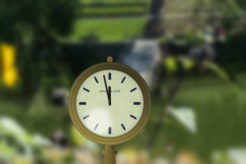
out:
11 h 58 min
